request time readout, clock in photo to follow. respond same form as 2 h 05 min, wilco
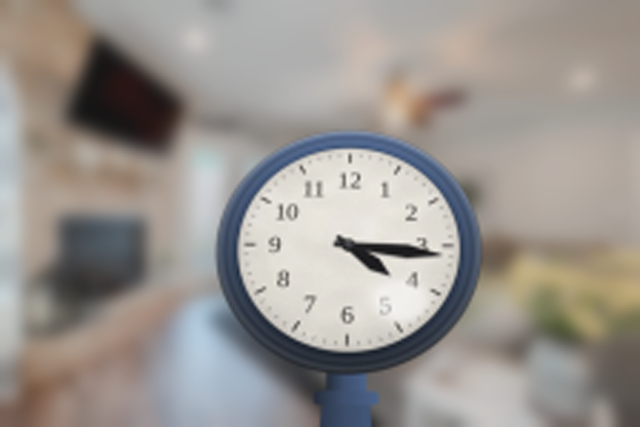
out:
4 h 16 min
